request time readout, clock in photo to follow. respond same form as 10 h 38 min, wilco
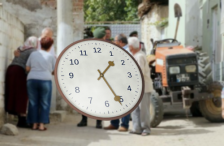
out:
1 h 26 min
